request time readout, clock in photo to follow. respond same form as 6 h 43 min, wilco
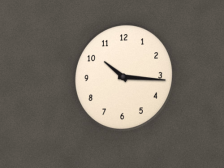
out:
10 h 16 min
